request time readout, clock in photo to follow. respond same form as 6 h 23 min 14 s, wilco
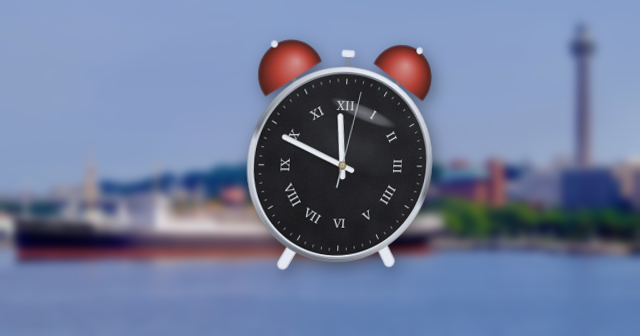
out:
11 h 49 min 02 s
